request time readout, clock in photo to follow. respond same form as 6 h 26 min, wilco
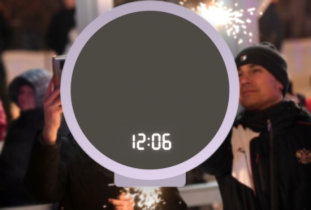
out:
12 h 06 min
